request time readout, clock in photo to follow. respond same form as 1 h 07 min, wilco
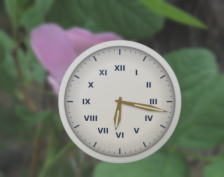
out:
6 h 17 min
